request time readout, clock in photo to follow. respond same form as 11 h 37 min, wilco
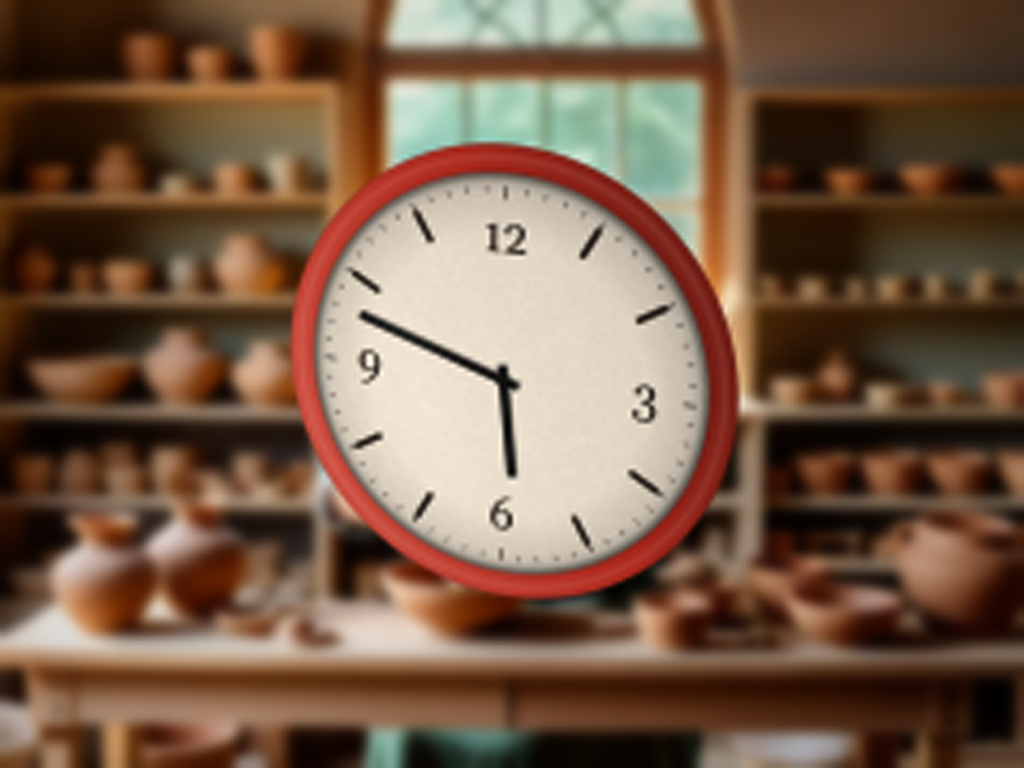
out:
5 h 48 min
